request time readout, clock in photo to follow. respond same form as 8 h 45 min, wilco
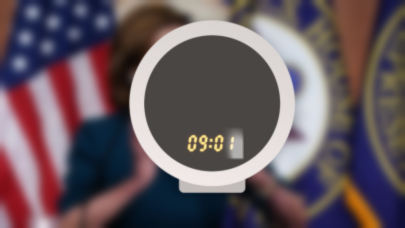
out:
9 h 01 min
